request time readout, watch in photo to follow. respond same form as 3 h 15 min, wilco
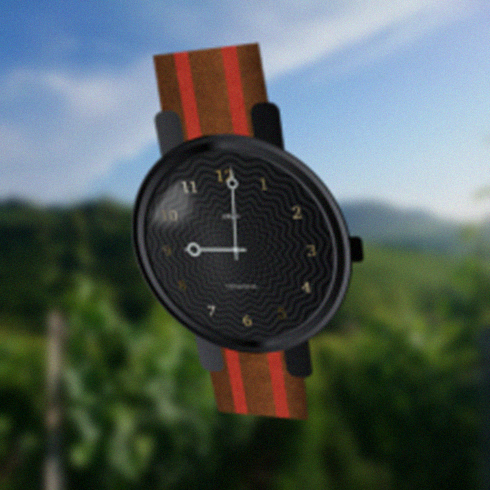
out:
9 h 01 min
